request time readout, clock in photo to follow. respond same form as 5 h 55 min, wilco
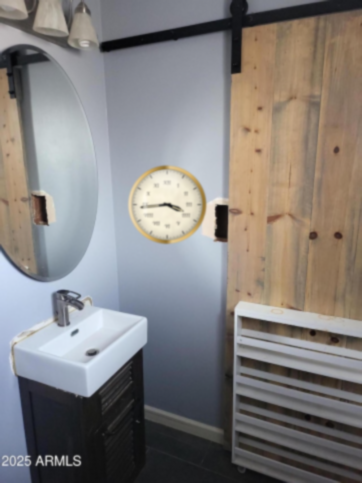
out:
3 h 44 min
